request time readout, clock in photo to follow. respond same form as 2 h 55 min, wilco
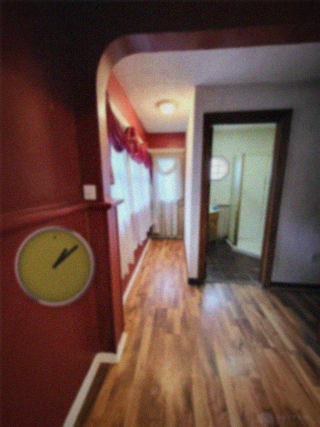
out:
1 h 08 min
